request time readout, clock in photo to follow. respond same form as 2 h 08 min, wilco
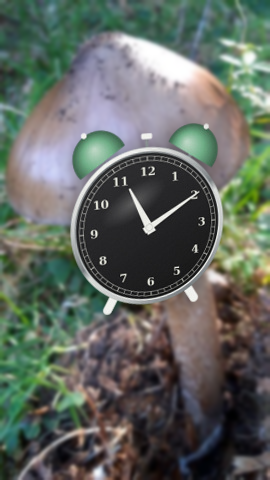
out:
11 h 10 min
